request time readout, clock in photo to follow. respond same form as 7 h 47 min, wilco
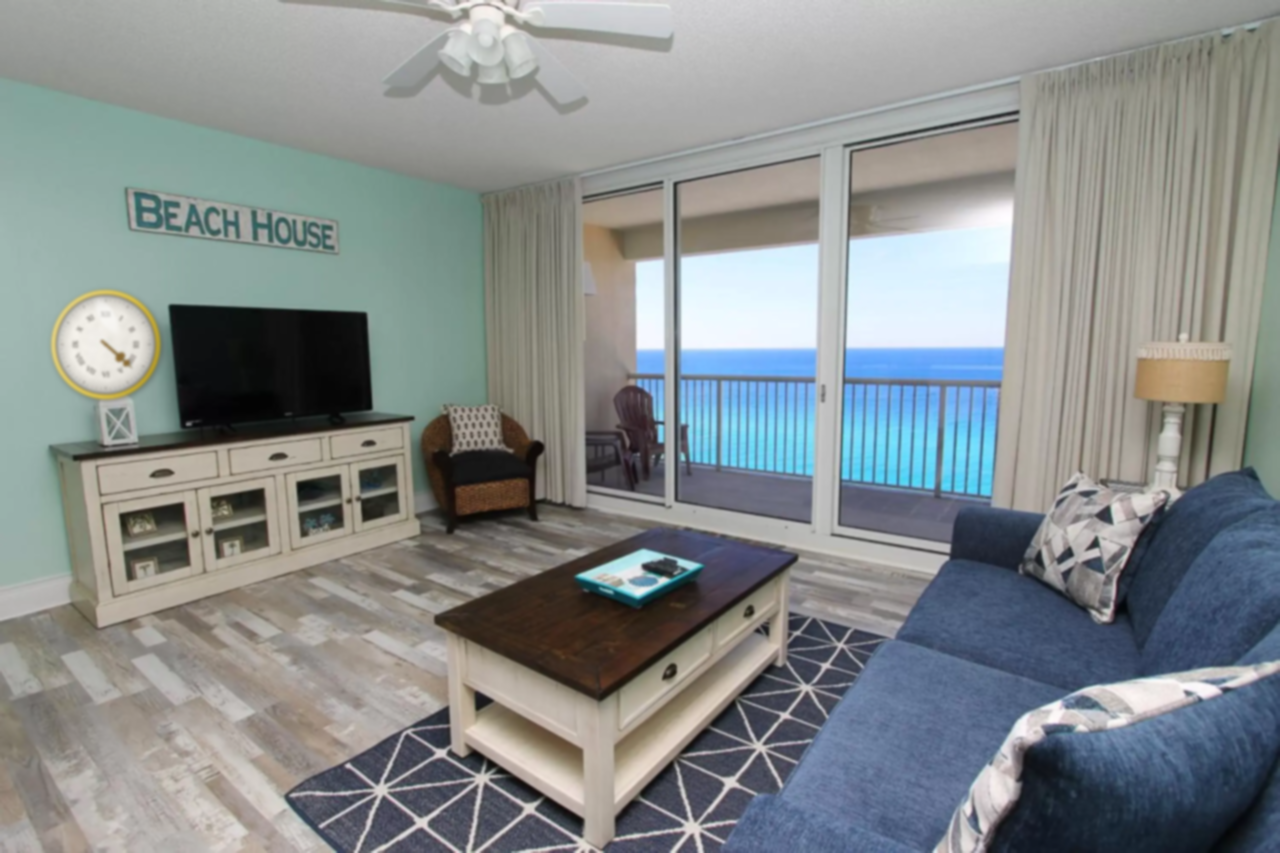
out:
4 h 22 min
